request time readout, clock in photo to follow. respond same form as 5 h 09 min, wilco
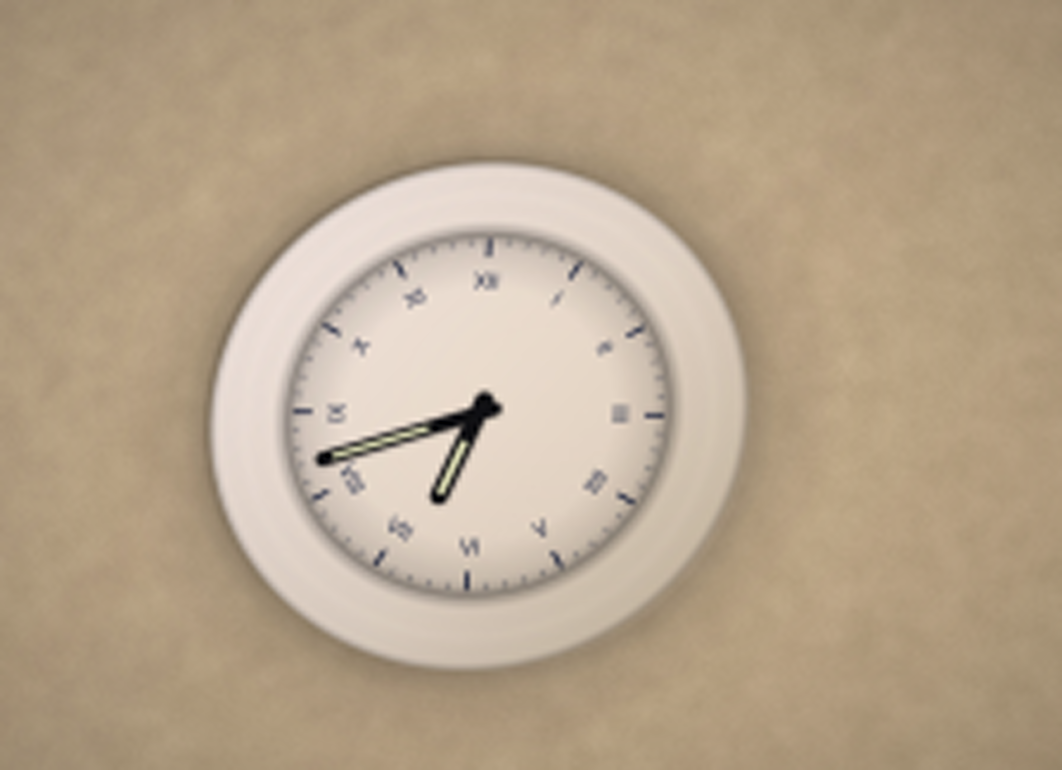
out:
6 h 42 min
